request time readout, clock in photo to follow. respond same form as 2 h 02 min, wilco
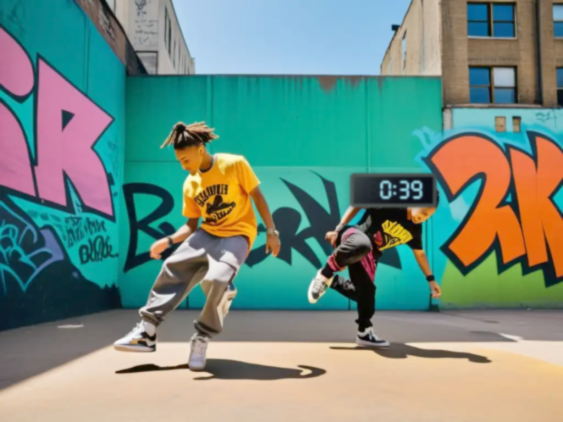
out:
0 h 39 min
